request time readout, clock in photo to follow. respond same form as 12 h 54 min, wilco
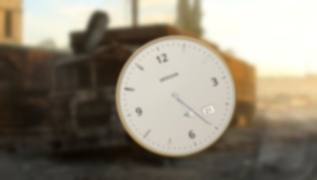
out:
5 h 25 min
